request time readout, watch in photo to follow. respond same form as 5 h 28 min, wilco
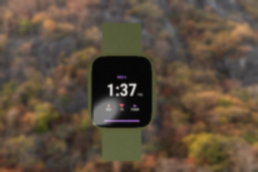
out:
1 h 37 min
